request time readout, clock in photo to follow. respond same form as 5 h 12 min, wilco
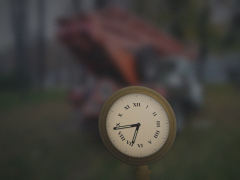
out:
6 h 44 min
